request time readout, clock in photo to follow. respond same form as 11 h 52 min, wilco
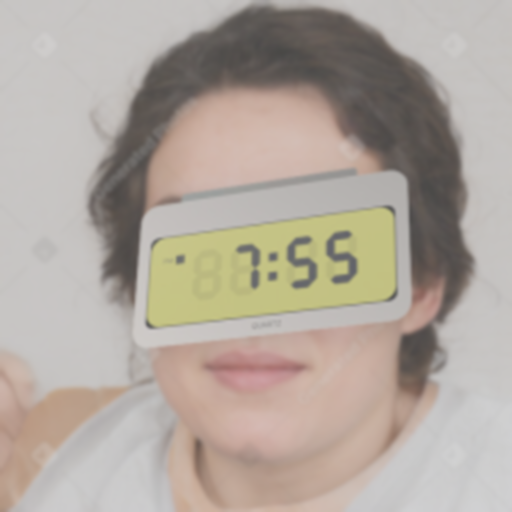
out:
7 h 55 min
